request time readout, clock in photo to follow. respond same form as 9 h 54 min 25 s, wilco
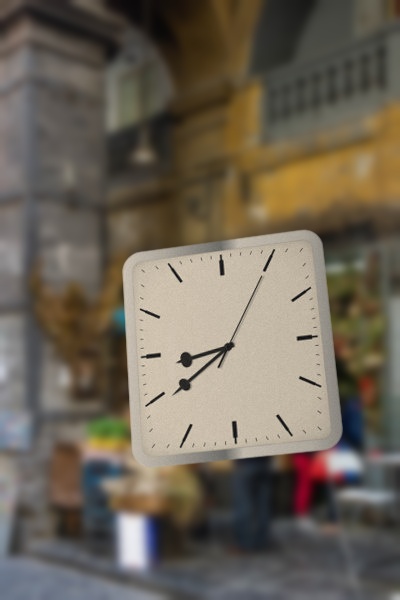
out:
8 h 39 min 05 s
